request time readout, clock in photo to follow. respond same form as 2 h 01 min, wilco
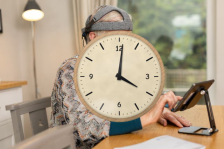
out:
4 h 01 min
